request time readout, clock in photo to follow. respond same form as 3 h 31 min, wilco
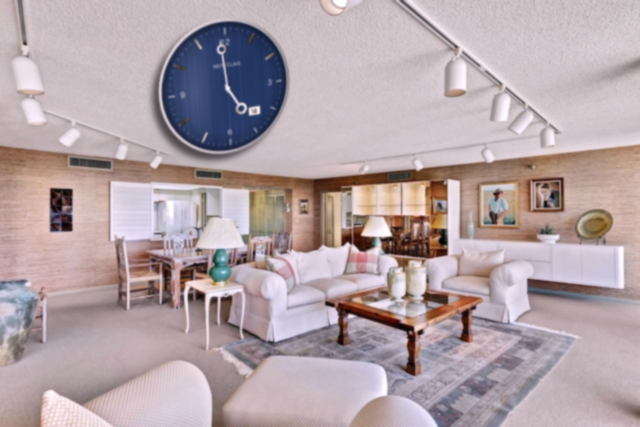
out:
4 h 59 min
